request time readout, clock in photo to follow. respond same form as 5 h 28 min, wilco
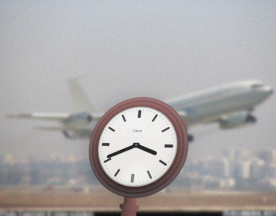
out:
3 h 41 min
